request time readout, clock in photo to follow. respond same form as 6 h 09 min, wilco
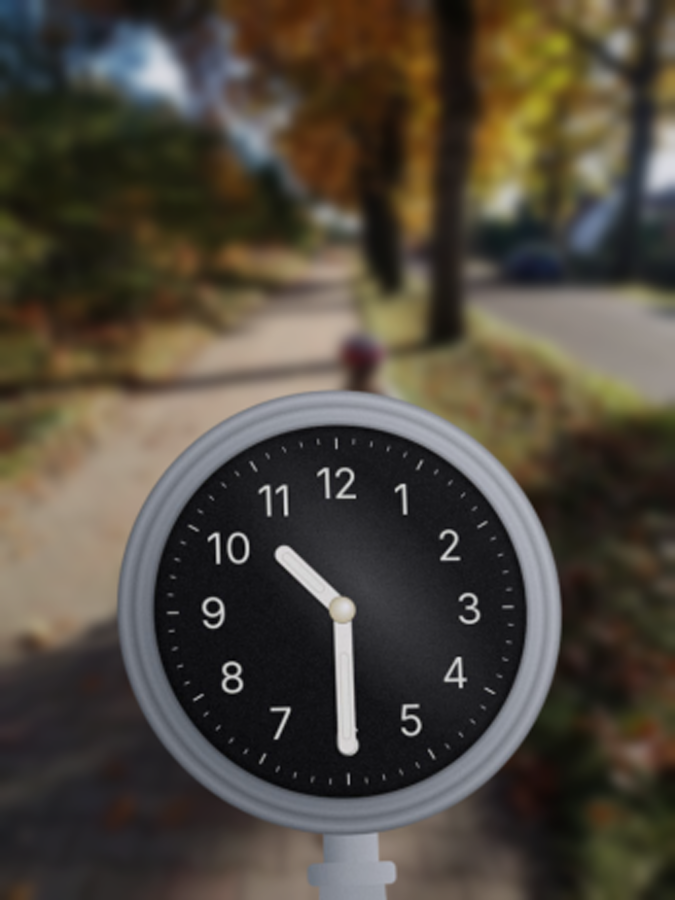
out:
10 h 30 min
